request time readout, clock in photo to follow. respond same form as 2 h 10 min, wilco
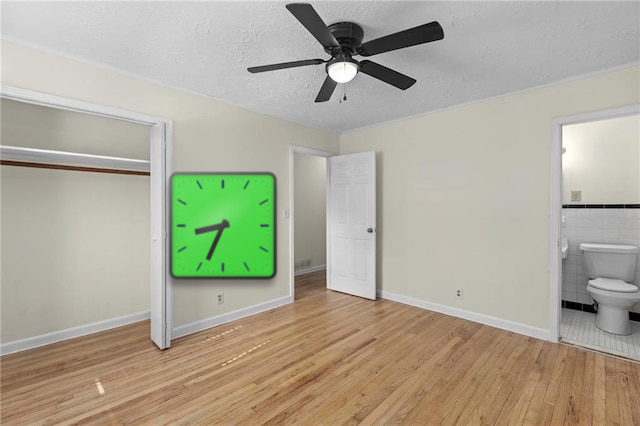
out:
8 h 34 min
